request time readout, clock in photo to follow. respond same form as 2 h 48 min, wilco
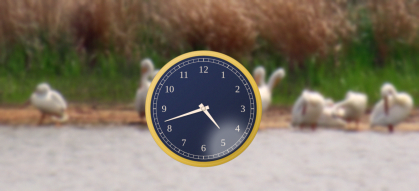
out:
4 h 42 min
